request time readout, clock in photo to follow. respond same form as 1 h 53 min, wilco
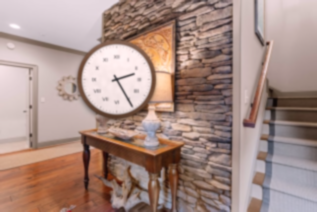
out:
2 h 25 min
